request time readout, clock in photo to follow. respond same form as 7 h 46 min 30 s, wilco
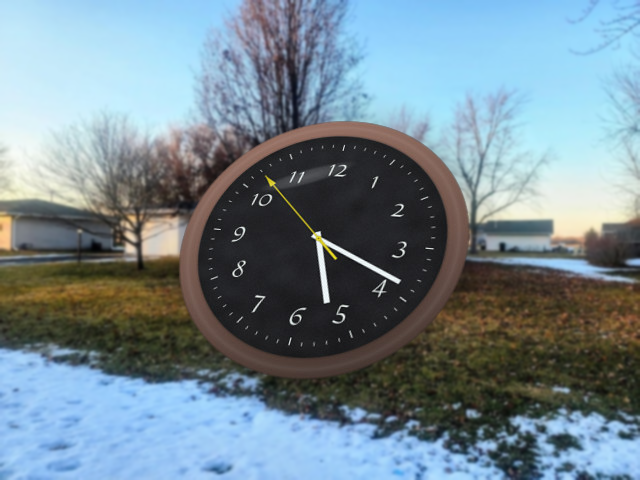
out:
5 h 18 min 52 s
